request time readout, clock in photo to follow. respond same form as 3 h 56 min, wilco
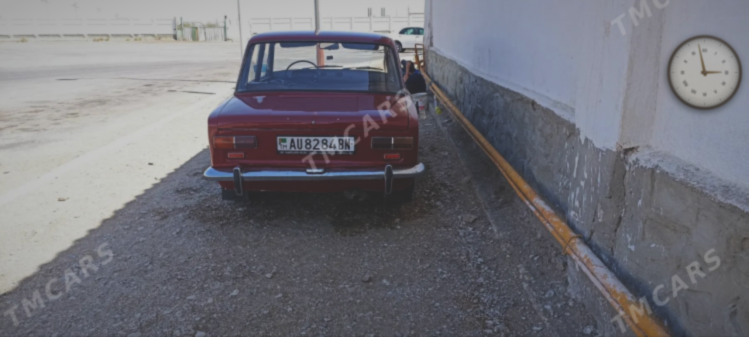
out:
2 h 58 min
